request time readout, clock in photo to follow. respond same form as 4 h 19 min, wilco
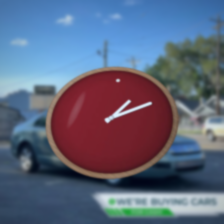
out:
1 h 10 min
